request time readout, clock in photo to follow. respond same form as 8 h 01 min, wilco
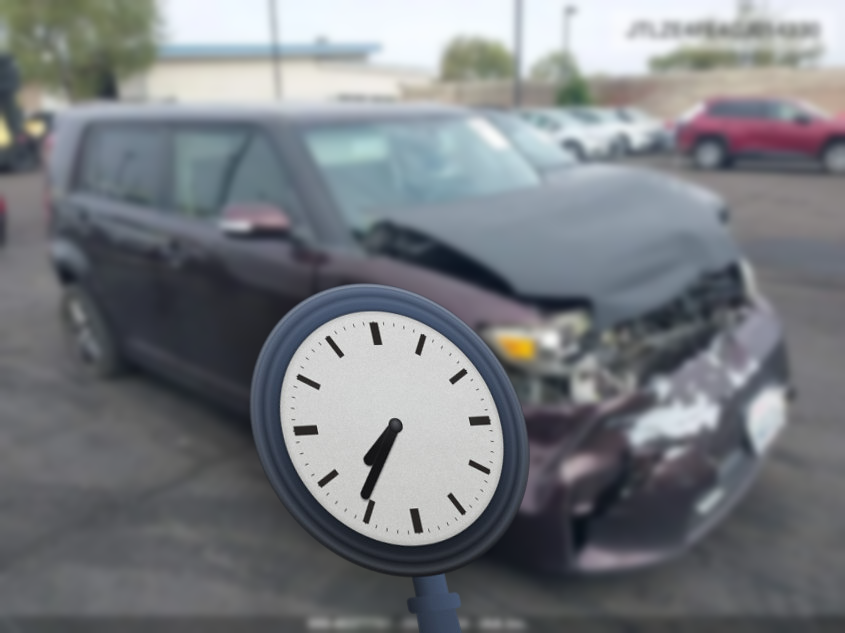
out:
7 h 36 min
